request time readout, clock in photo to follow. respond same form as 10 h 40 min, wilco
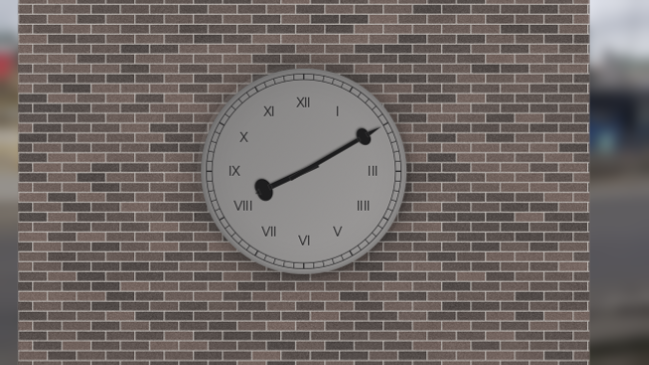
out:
8 h 10 min
